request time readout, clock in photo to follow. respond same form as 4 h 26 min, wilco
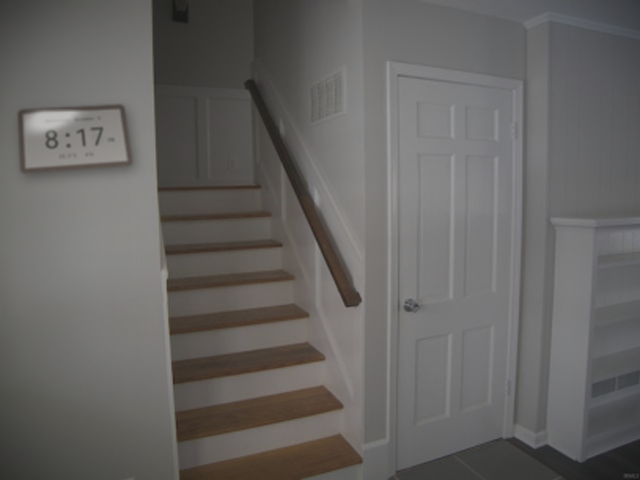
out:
8 h 17 min
